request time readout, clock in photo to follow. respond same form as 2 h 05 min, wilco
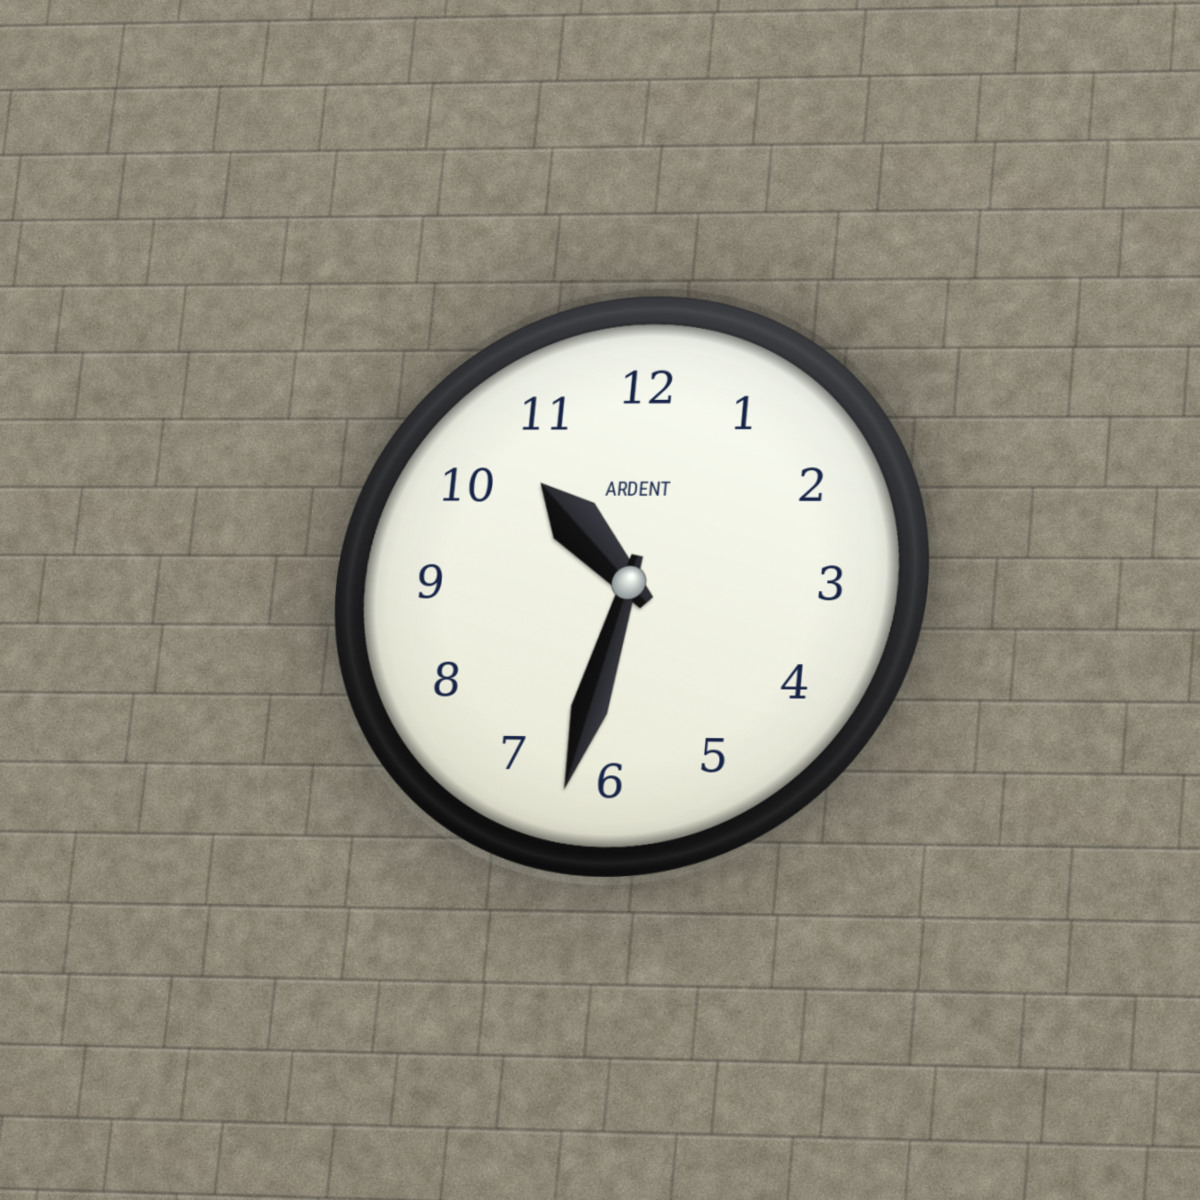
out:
10 h 32 min
